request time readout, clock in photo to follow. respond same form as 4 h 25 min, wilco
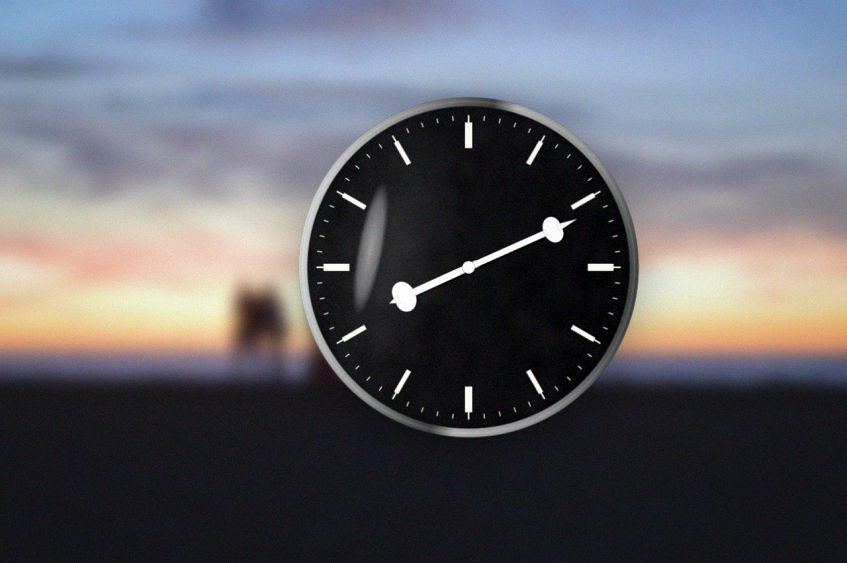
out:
8 h 11 min
